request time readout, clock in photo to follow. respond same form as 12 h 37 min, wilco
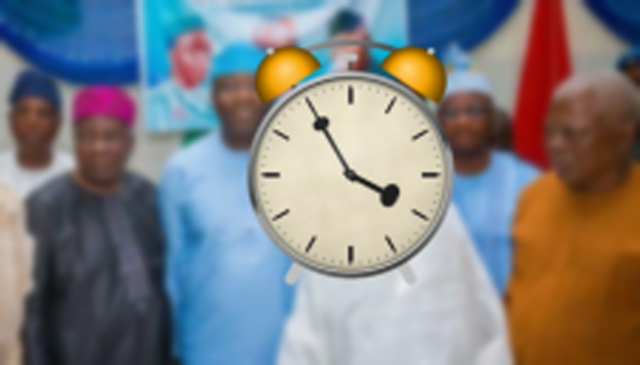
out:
3 h 55 min
